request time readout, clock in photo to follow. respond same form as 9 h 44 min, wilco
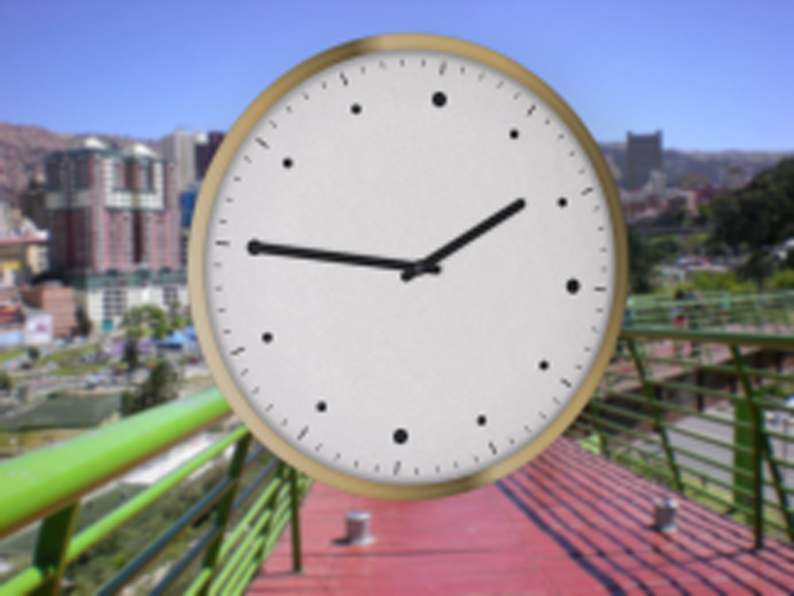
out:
1 h 45 min
